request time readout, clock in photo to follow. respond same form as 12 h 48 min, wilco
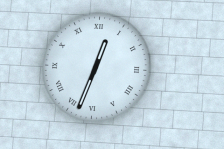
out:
12 h 33 min
